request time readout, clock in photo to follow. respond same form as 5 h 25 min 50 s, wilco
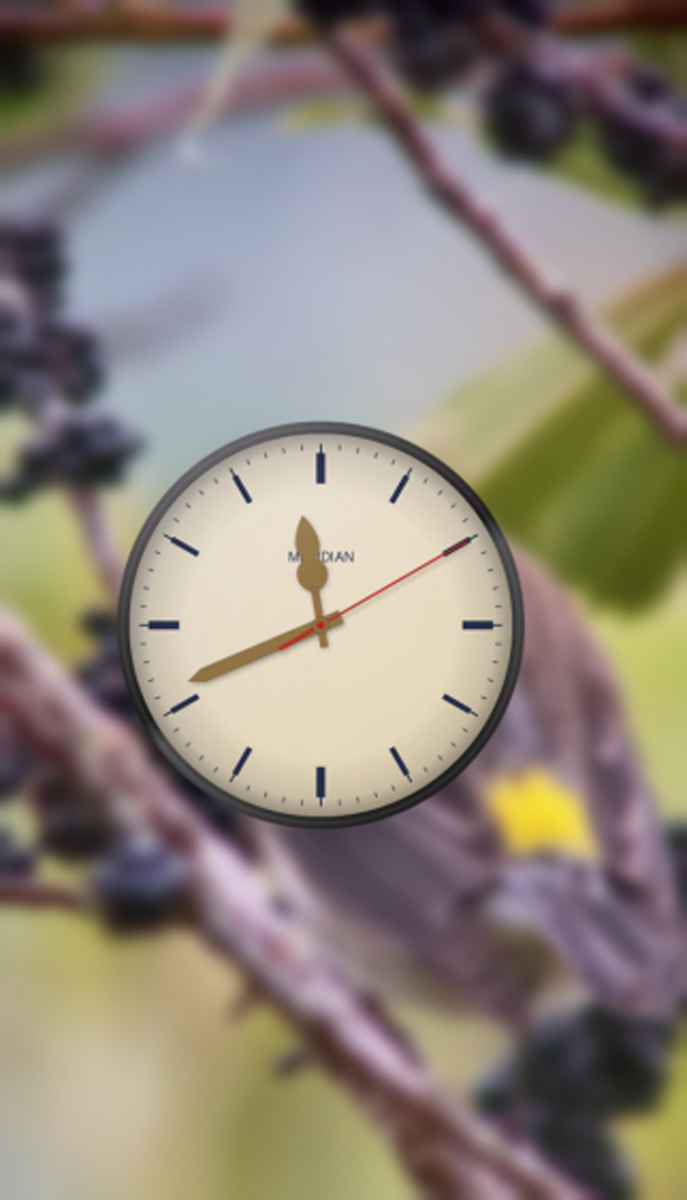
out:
11 h 41 min 10 s
